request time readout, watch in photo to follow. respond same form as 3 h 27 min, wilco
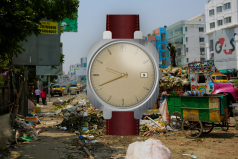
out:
9 h 41 min
